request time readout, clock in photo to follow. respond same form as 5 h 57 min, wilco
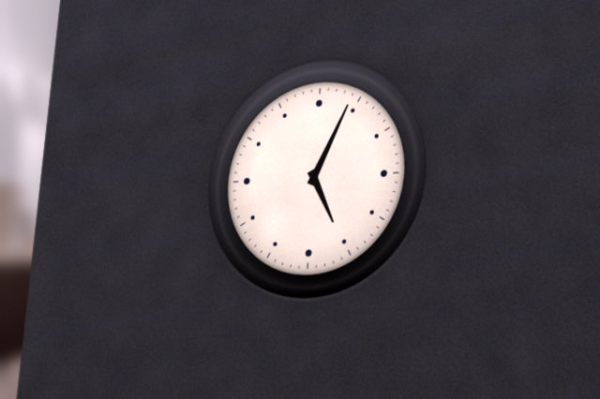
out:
5 h 04 min
